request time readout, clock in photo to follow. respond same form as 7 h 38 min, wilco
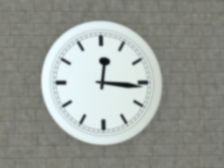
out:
12 h 16 min
